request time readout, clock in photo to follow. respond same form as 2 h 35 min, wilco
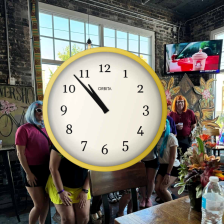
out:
10 h 53 min
